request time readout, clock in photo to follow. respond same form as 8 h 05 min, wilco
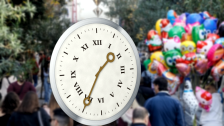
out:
1 h 35 min
